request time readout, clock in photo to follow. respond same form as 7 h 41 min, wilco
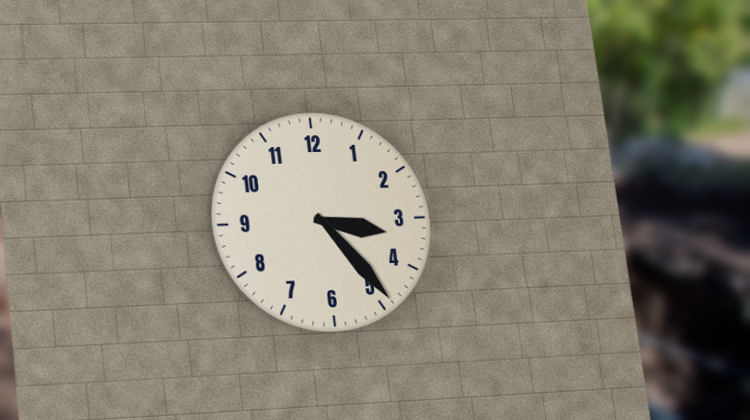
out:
3 h 24 min
